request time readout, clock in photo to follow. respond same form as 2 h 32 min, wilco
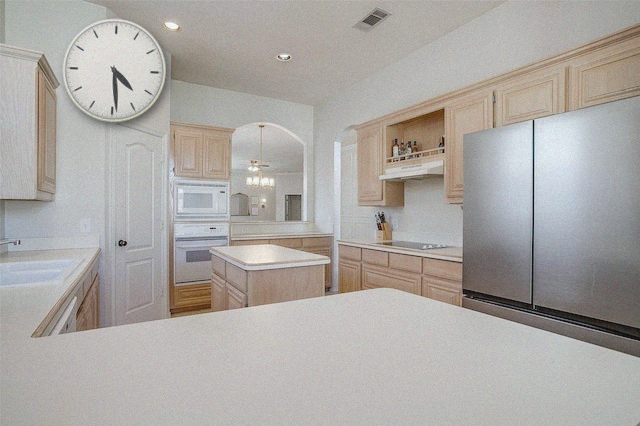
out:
4 h 29 min
